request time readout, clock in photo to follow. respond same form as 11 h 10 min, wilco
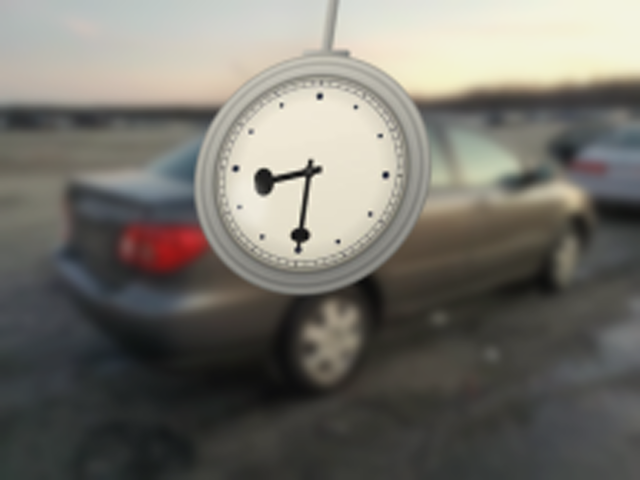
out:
8 h 30 min
